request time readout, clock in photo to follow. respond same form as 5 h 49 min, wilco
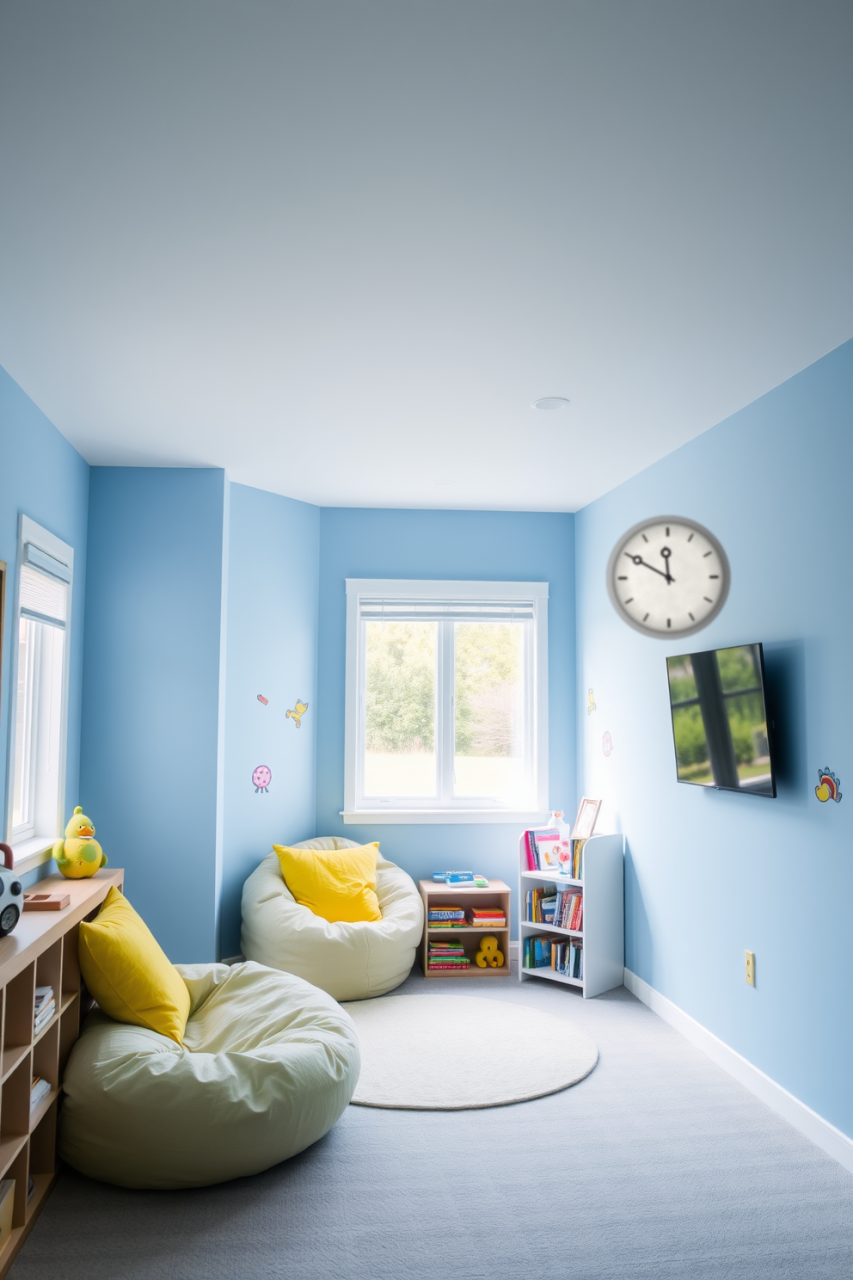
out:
11 h 50 min
